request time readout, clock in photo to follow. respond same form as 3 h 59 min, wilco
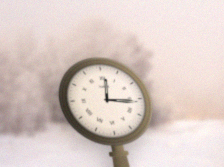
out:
12 h 16 min
